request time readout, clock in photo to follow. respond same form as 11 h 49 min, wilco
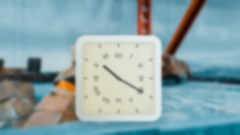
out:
10 h 20 min
